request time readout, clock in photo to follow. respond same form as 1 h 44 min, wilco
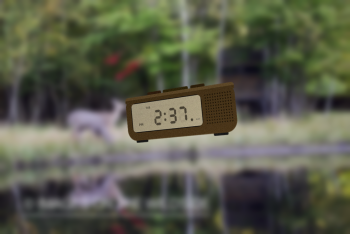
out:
2 h 37 min
